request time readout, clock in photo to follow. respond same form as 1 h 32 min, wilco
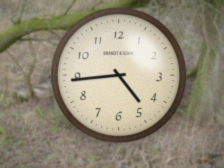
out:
4 h 44 min
